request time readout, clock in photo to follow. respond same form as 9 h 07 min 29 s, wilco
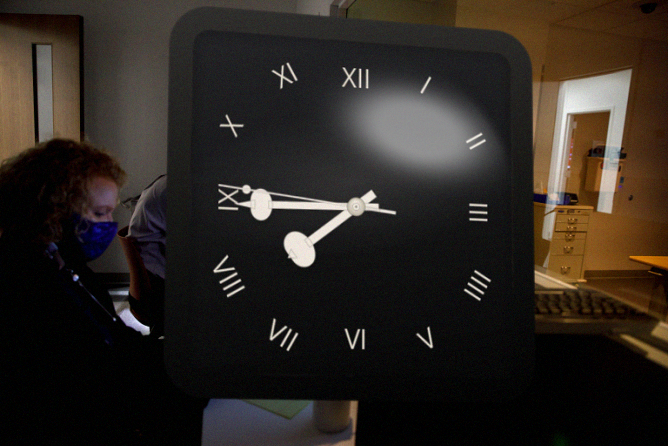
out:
7 h 44 min 46 s
